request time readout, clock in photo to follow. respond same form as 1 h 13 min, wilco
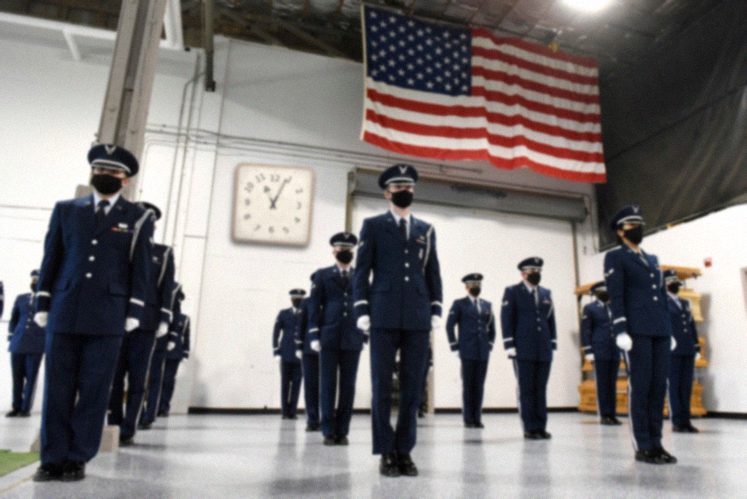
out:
11 h 04 min
